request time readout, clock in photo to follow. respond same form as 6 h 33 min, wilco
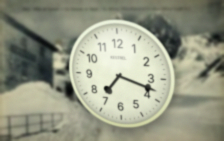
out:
7 h 18 min
